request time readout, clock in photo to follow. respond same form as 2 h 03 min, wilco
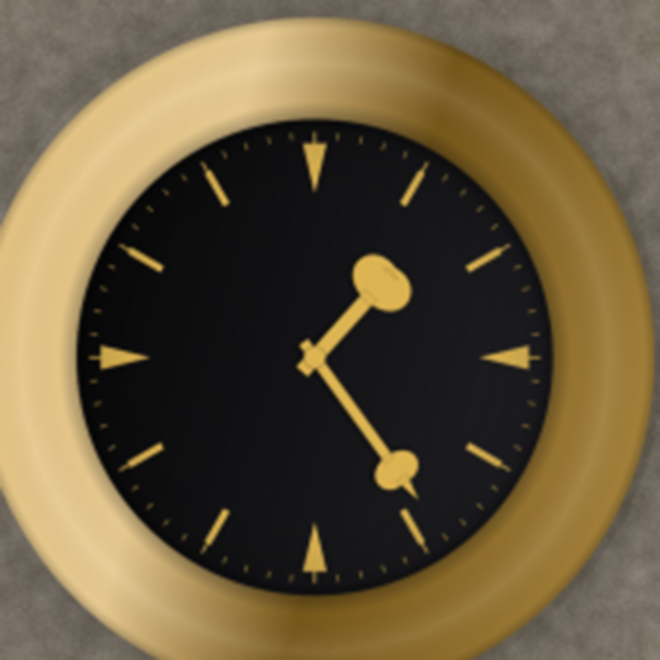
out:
1 h 24 min
